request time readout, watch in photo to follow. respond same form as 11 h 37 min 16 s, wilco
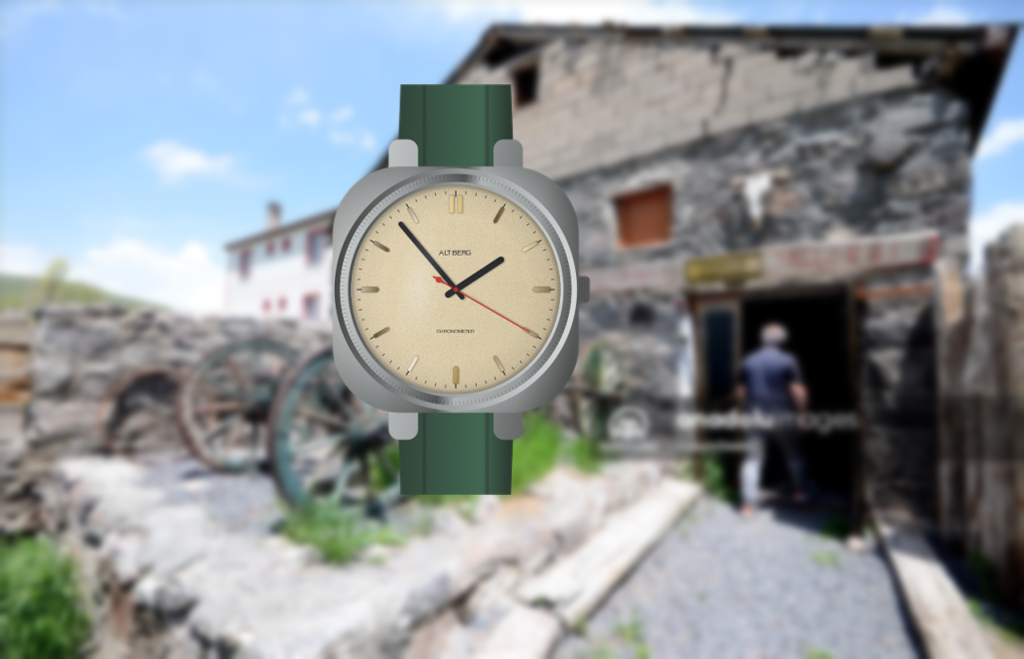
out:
1 h 53 min 20 s
